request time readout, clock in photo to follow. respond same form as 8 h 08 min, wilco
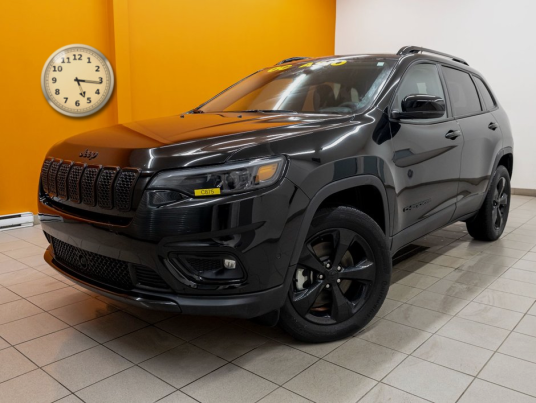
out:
5 h 16 min
